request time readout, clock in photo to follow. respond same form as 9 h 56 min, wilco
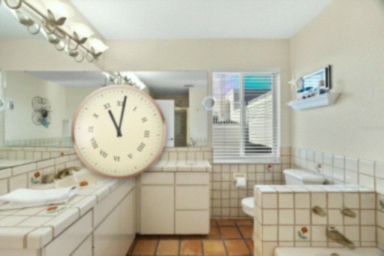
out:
11 h 01 min
